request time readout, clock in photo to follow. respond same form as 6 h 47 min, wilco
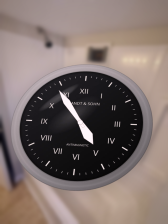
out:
4 h 54 min
